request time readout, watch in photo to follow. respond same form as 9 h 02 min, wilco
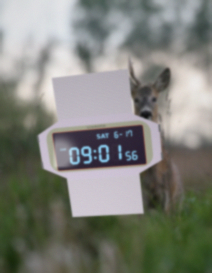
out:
9 h 01 min
